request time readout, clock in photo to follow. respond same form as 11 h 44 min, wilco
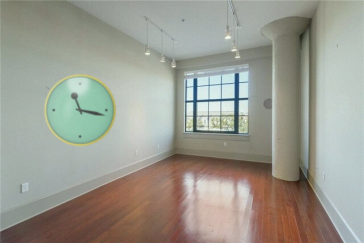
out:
11 h 17 min
